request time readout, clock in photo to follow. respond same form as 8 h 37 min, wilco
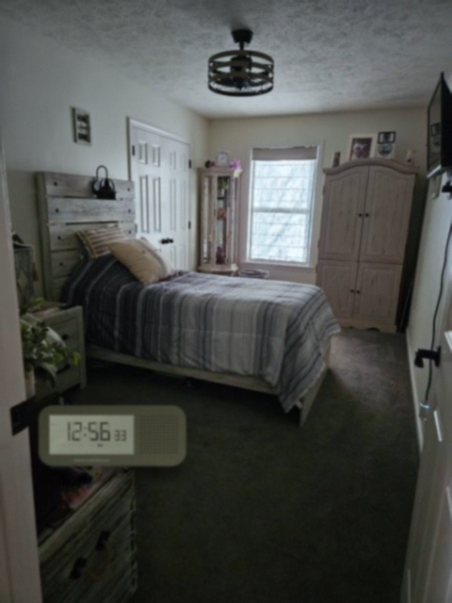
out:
12 h 56 min
